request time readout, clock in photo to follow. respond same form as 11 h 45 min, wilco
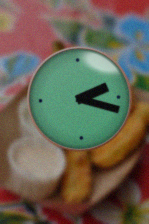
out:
2 h 18 min
